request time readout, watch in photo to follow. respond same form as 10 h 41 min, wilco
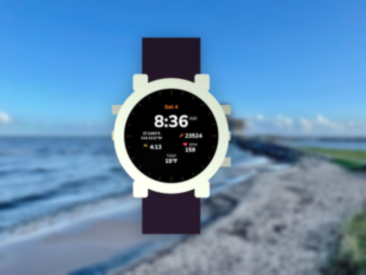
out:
8 h 36 min
